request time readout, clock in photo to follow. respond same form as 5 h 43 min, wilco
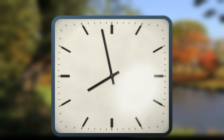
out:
7 h 58 min
